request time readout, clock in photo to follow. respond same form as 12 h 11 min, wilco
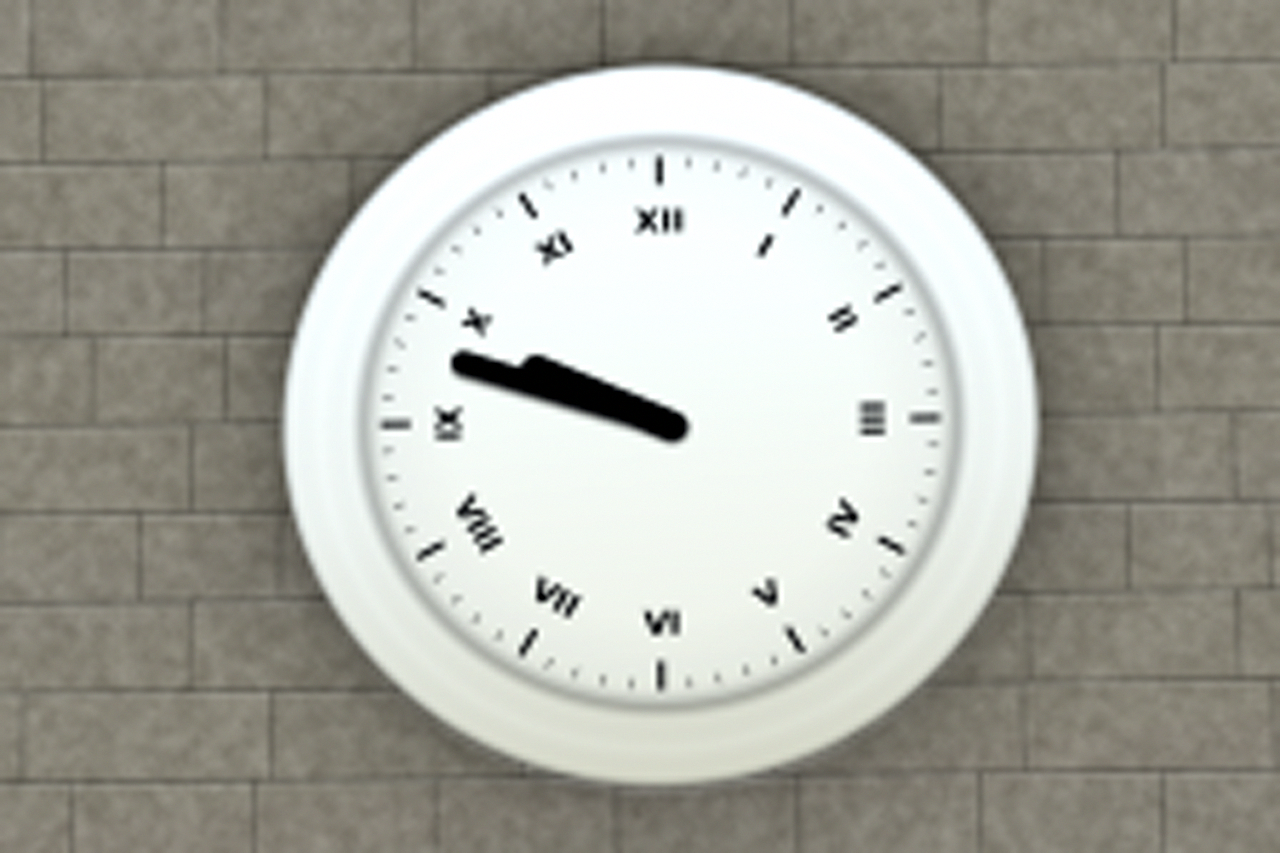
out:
9 h 48 min
